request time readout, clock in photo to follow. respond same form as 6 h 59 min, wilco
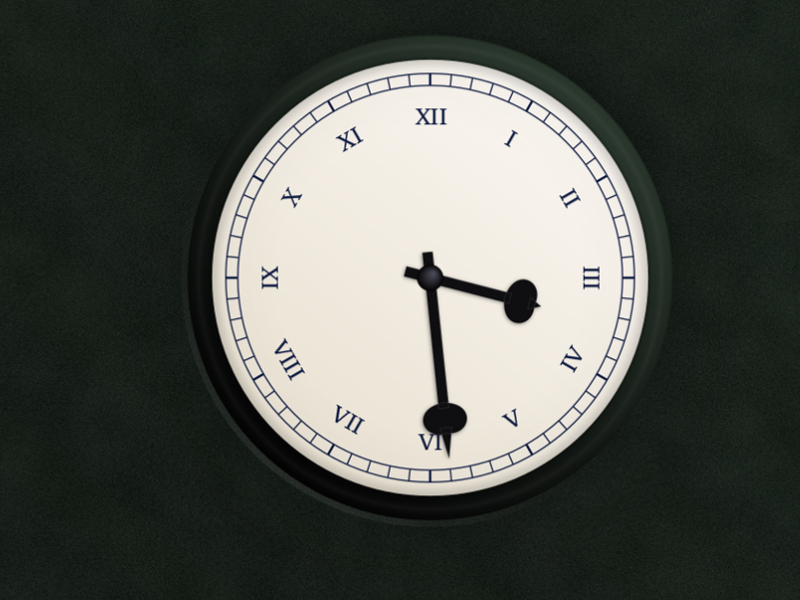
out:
3 h 29 min
